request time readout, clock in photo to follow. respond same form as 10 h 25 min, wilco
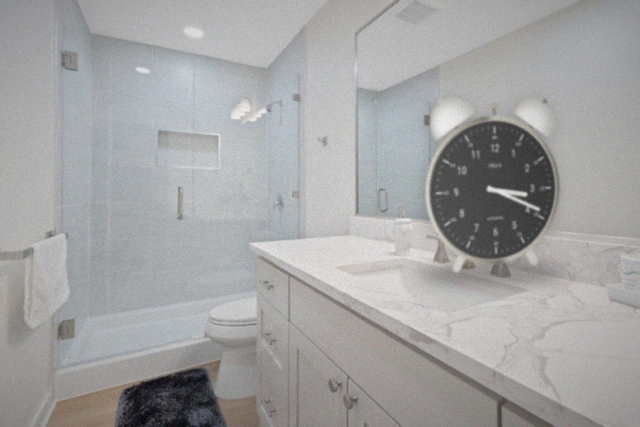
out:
3 h 19 min
